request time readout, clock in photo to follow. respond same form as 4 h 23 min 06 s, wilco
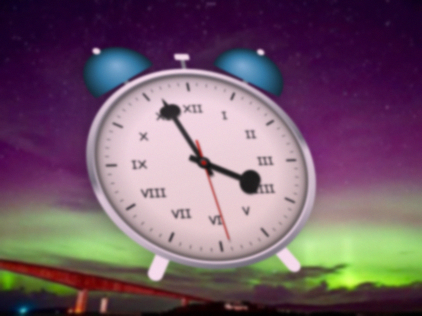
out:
3 h 56 min 29 s
